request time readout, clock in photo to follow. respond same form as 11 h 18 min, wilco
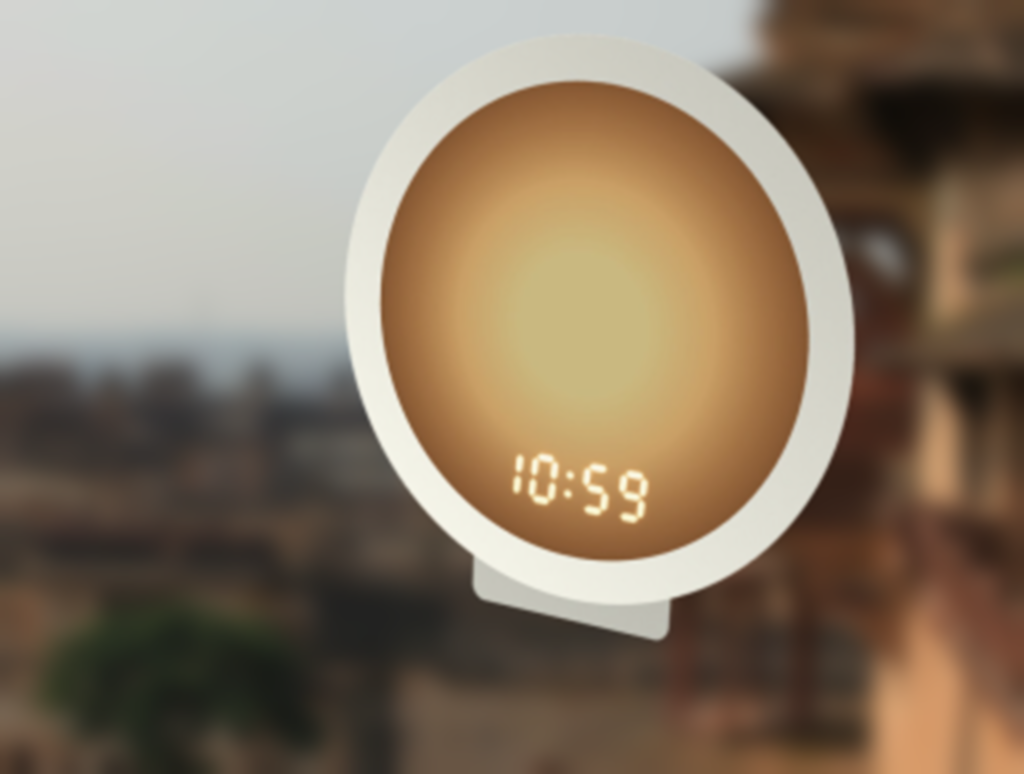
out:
10 h 59 min
